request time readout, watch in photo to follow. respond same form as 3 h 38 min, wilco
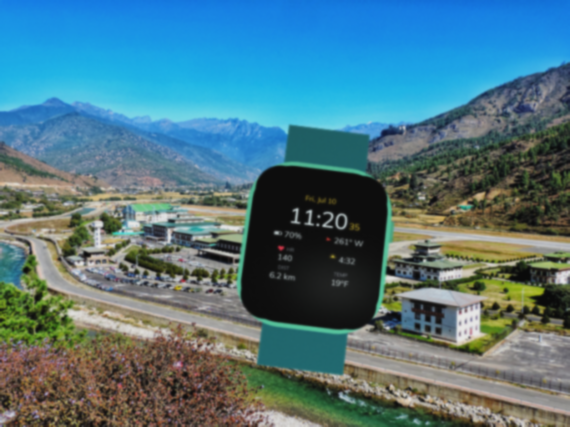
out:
11 h 20 min
